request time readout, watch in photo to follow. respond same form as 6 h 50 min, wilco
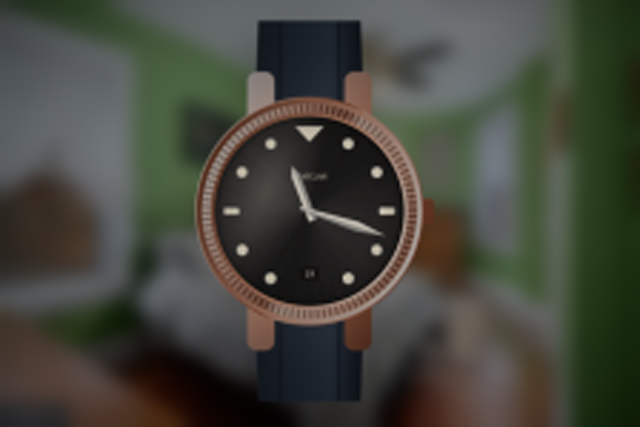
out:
11 h 18 min
